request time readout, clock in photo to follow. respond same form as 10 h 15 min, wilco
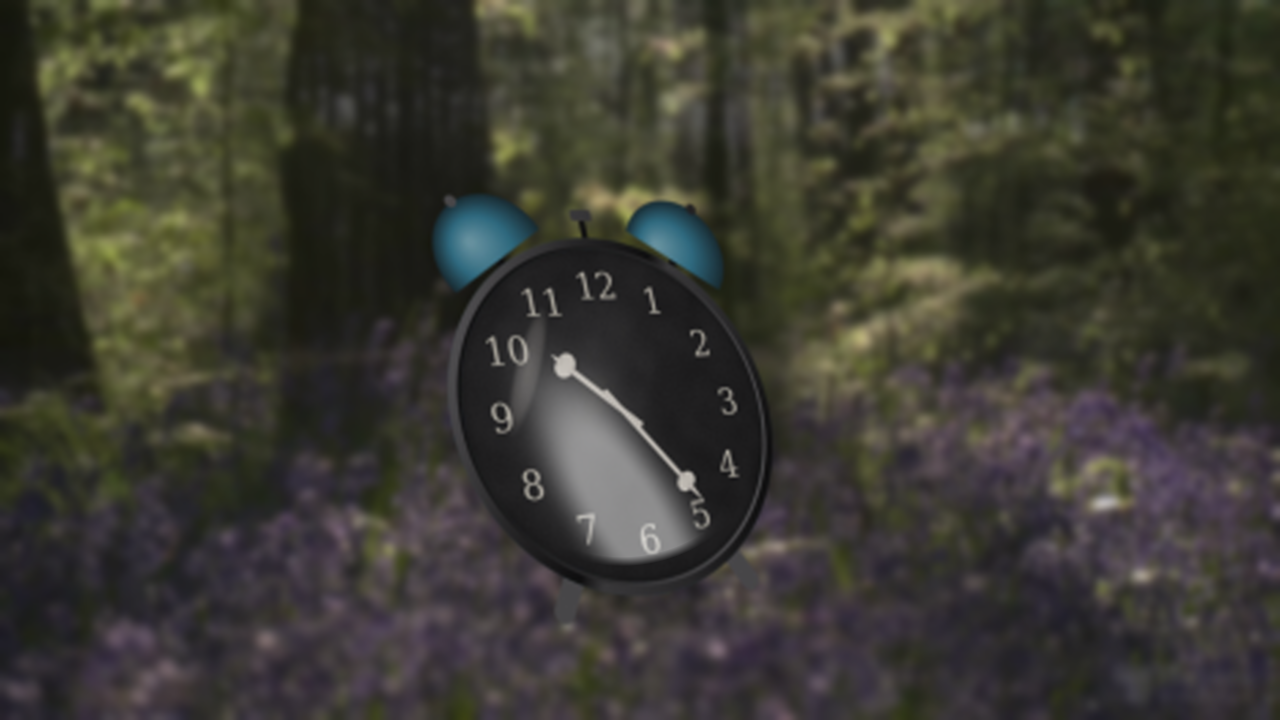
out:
10 h 24 min
